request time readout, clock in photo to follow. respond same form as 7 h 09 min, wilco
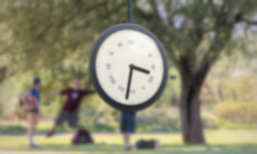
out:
3 h 32 min
